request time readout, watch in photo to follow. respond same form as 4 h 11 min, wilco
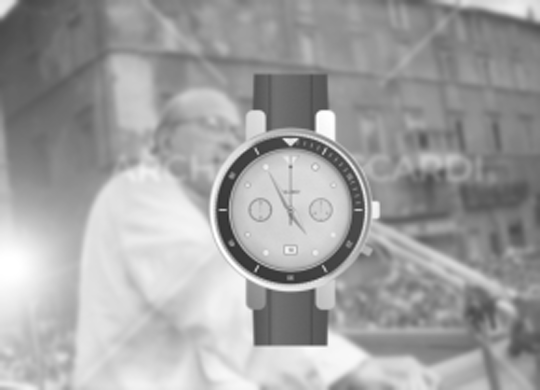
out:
4 h 55 min
